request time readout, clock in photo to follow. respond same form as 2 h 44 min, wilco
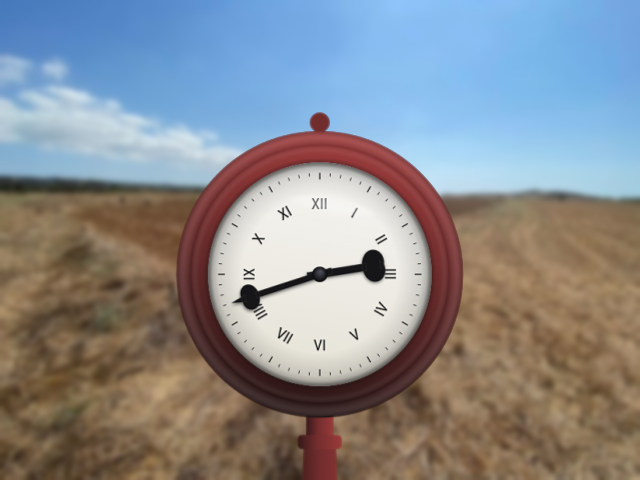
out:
2 h 42 min
